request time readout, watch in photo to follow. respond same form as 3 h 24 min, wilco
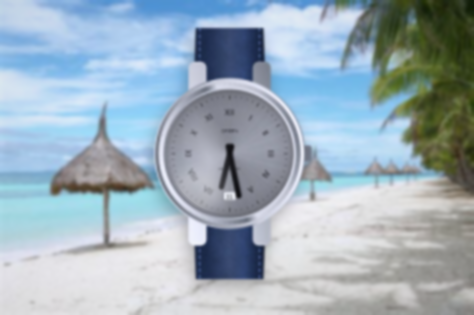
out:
6 h 28 min
